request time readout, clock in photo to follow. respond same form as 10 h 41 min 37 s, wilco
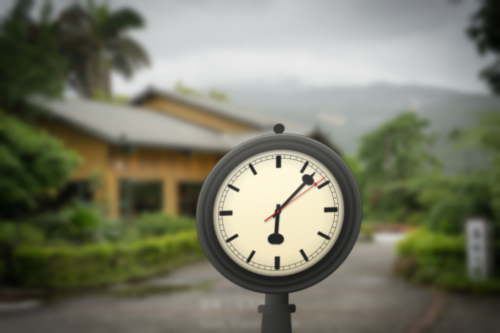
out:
6 h 07 min 09 s
